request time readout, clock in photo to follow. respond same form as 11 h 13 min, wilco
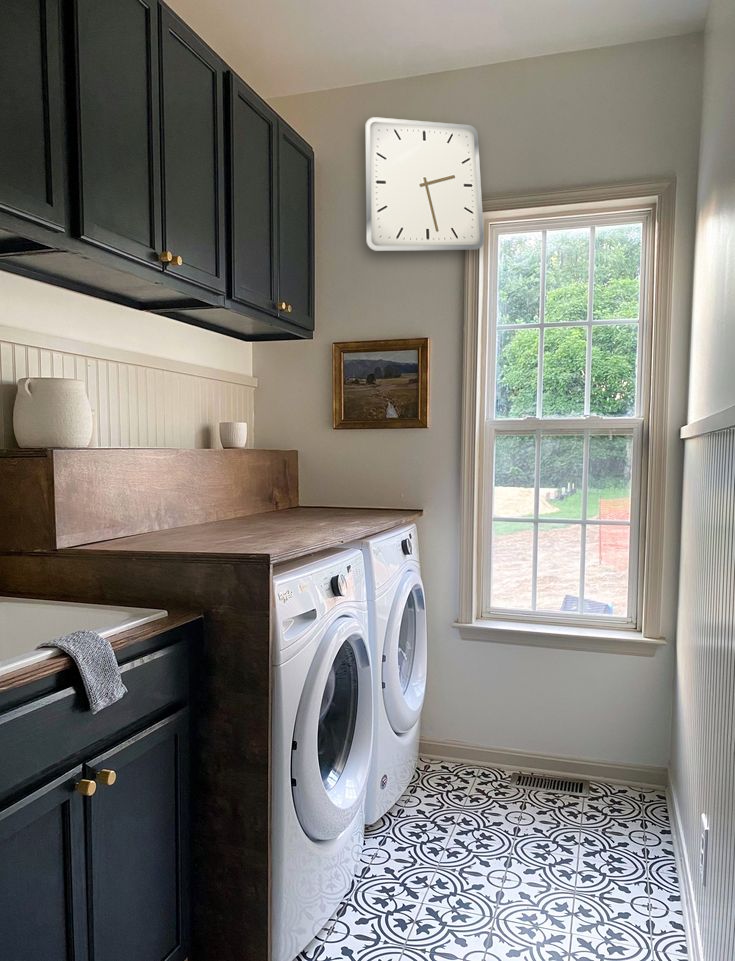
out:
2 h 28 min
